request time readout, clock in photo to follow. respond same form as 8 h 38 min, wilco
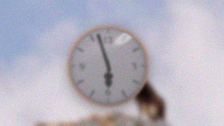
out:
5 h 57 min
